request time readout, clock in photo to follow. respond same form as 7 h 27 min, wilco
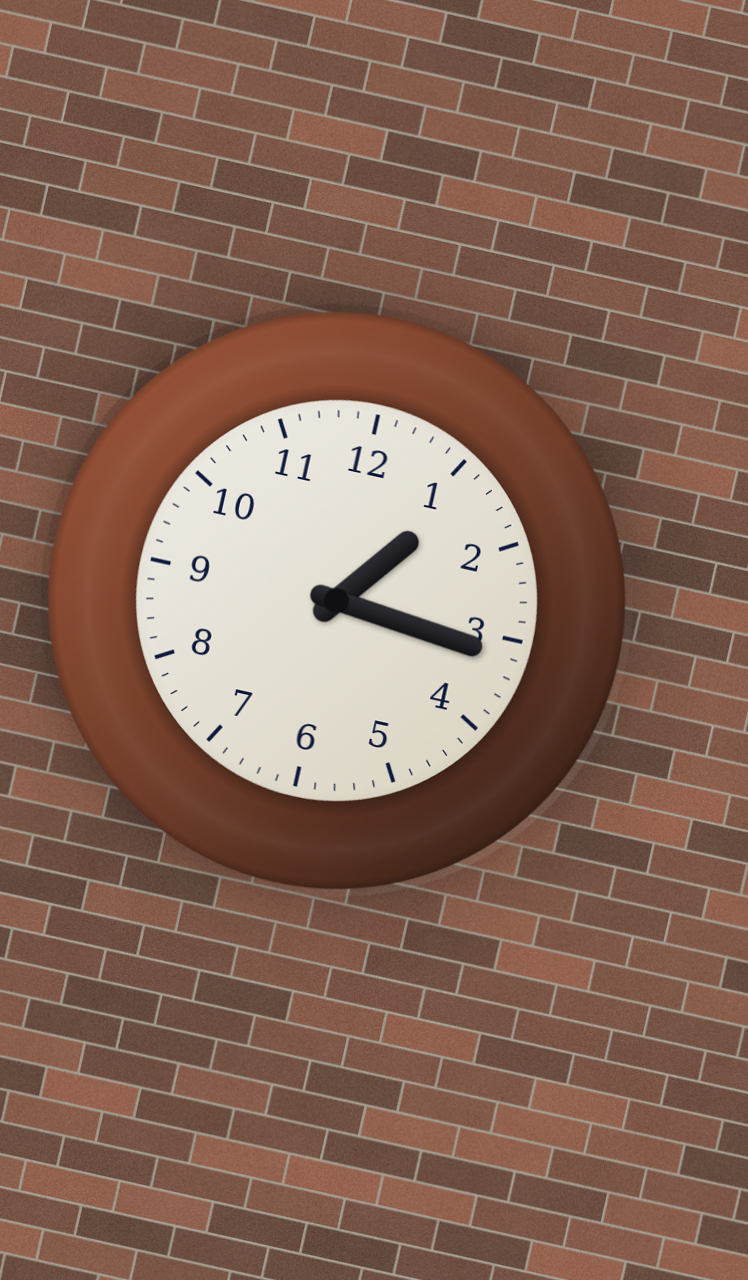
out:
1 h 16 min
